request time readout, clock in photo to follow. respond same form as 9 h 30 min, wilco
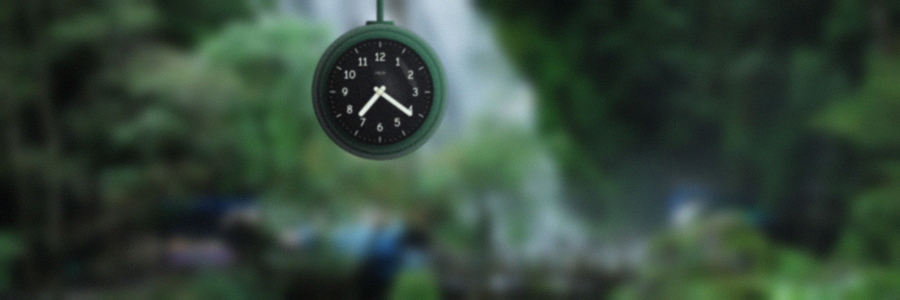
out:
7 h 21 min
